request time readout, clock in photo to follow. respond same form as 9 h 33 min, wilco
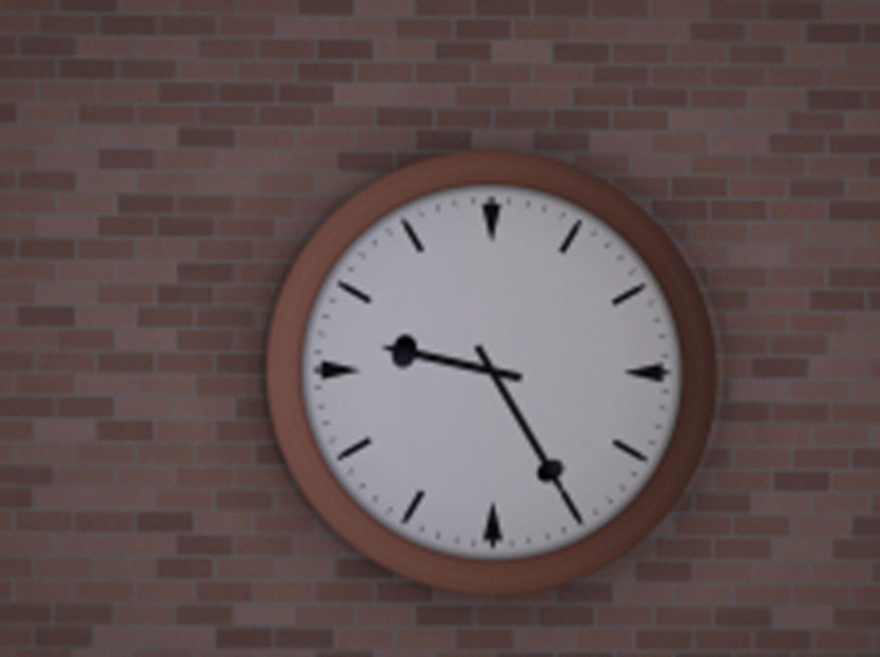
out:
9 h 25 min
